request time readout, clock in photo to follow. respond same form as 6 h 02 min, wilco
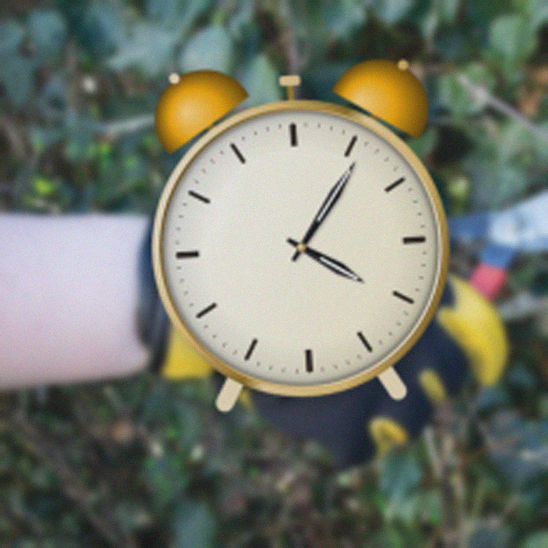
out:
4 h 06 min
